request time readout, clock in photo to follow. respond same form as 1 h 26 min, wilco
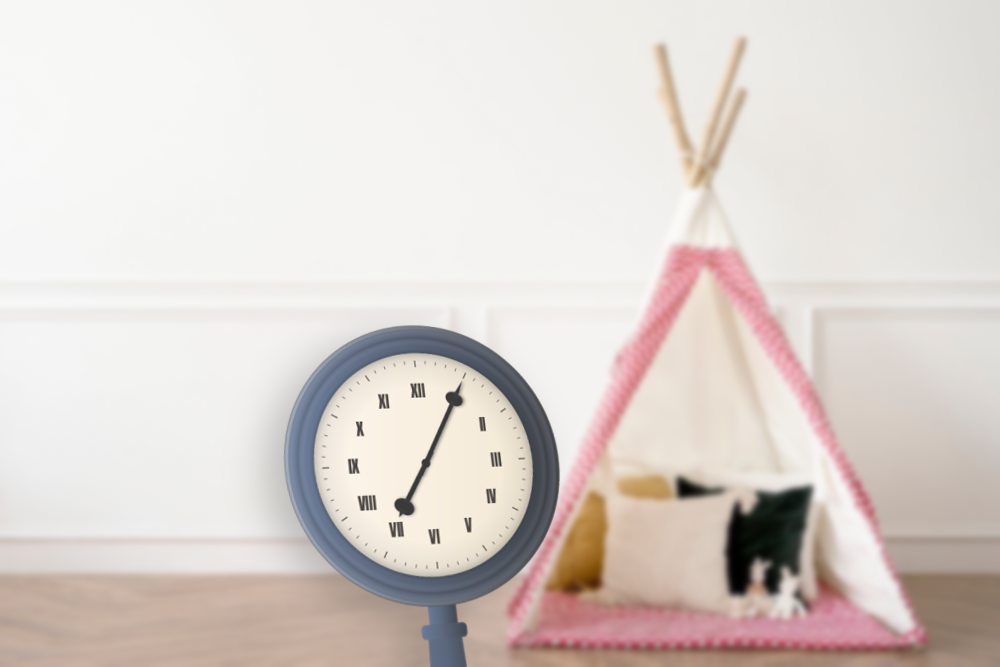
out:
7 h 05 min
